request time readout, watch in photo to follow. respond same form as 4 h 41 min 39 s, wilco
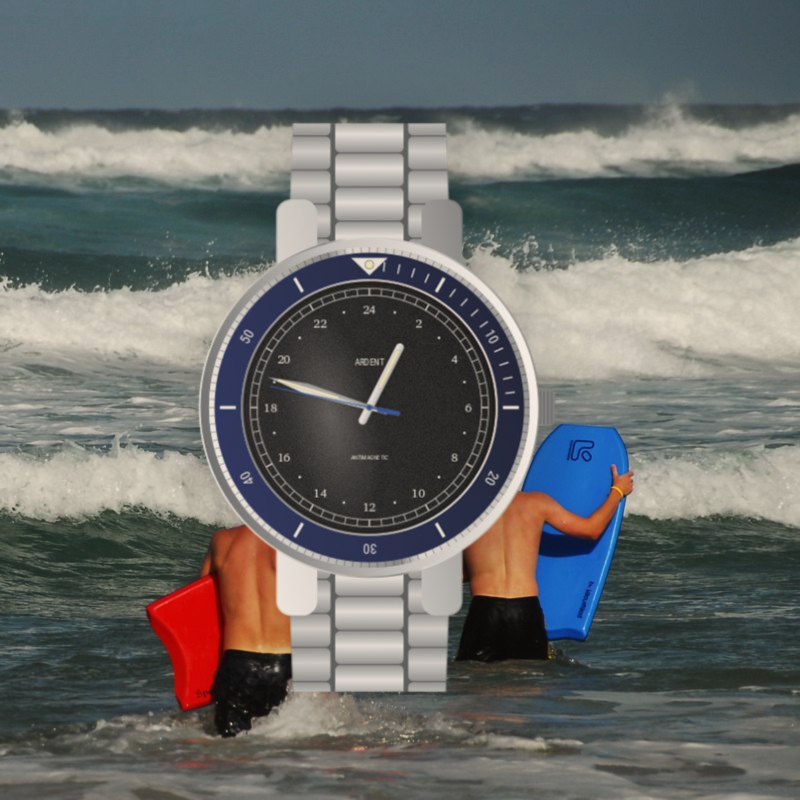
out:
1 h 47 min 47 s
